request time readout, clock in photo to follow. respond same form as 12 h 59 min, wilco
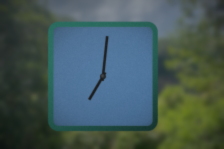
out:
7 h 01 min
